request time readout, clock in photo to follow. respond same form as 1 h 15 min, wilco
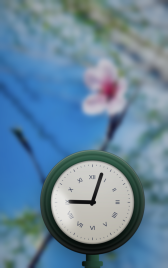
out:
9 h 03 min
